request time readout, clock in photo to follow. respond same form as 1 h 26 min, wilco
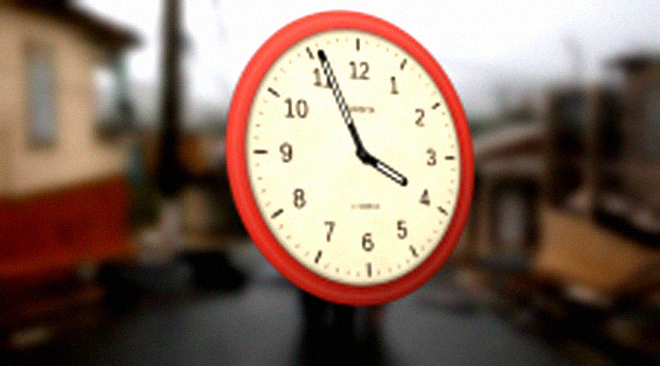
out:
3 h 56 min
